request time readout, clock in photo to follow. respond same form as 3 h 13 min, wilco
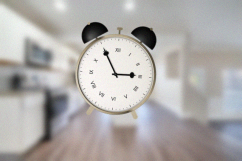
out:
2 h 55 min
